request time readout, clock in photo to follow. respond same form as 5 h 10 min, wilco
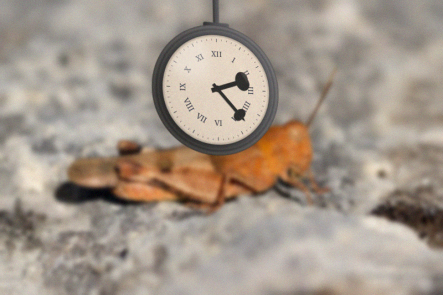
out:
2 h 23 min
